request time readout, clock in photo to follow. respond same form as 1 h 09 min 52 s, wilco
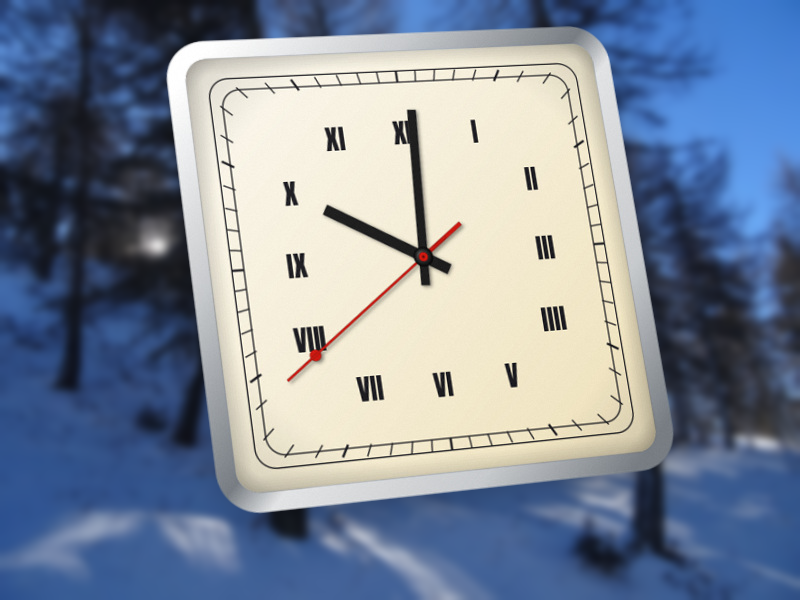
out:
10 h 00 min 39 s
